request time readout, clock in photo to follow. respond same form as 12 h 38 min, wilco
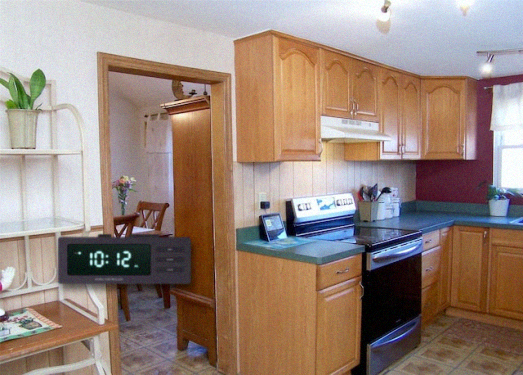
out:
10 h 12 min
